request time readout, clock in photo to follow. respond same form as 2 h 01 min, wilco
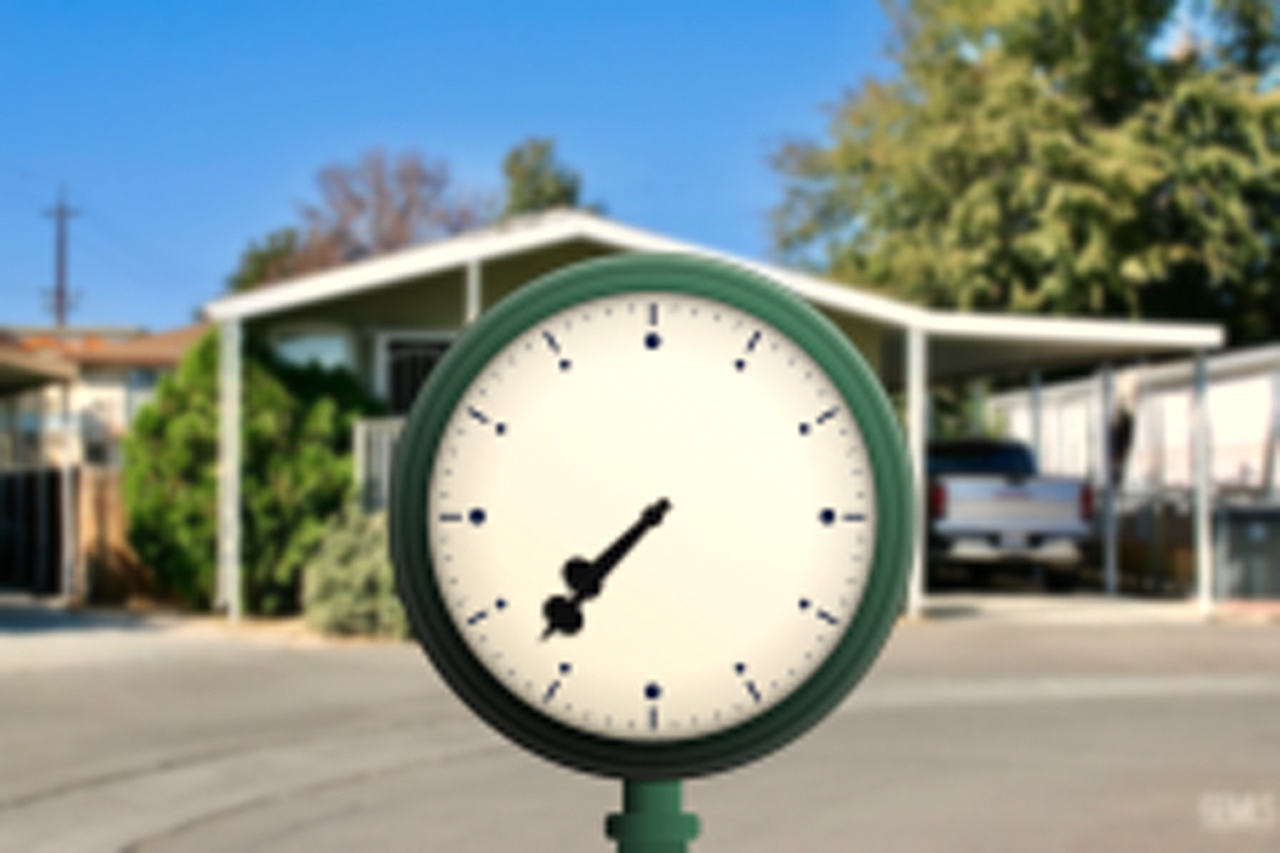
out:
7 h 37 min
